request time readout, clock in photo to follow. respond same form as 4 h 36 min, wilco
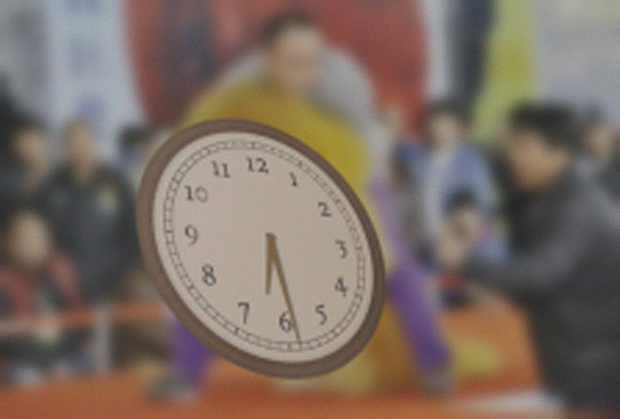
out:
6 h 29 min
